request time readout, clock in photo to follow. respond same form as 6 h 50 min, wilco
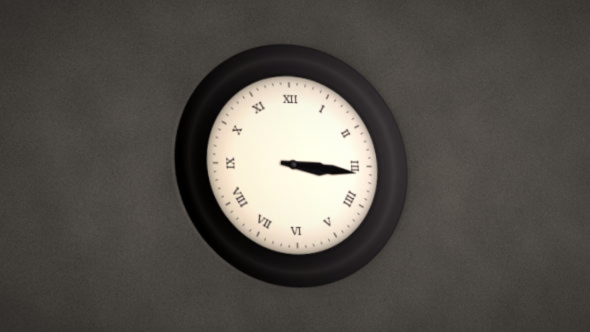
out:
3 h 16 min
